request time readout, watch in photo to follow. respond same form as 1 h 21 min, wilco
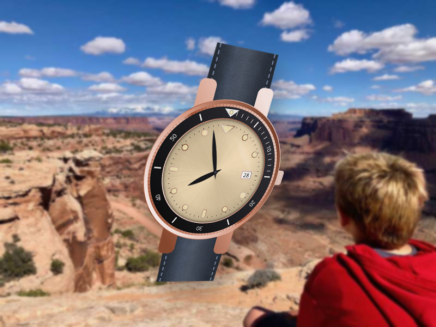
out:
7 h 57 min
